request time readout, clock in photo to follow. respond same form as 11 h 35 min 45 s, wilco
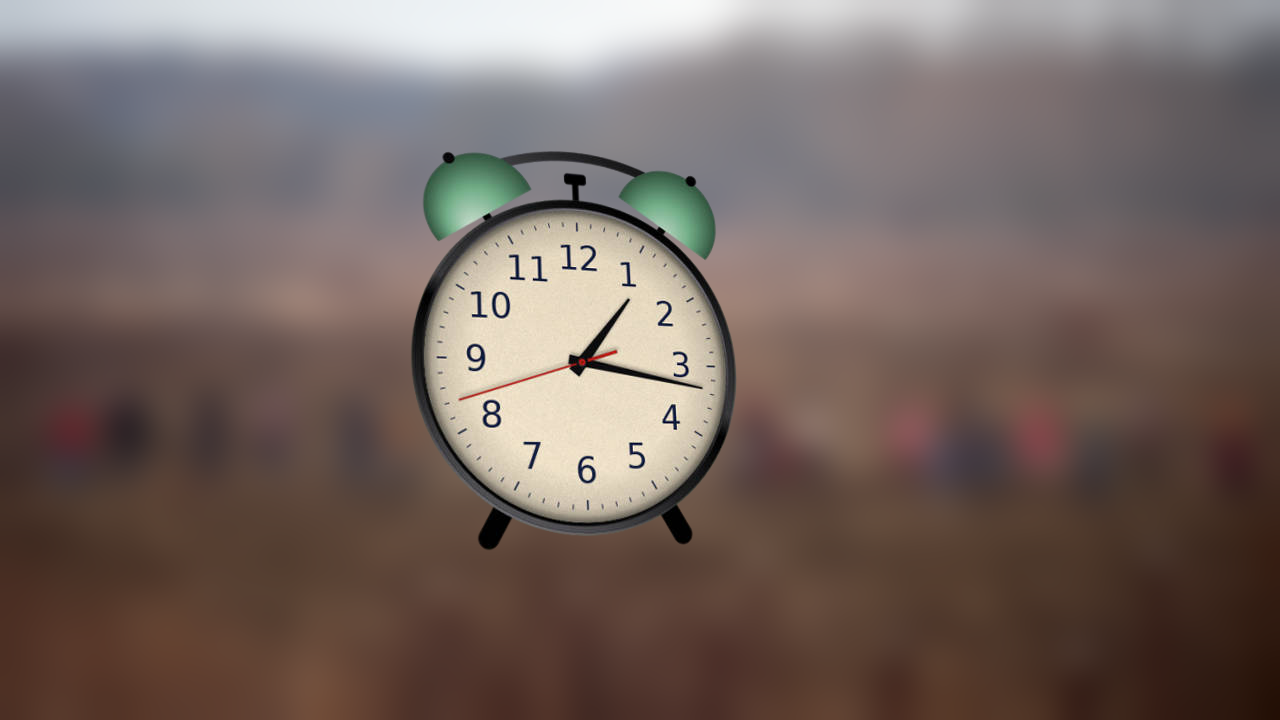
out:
1 h 16 min 42 s
